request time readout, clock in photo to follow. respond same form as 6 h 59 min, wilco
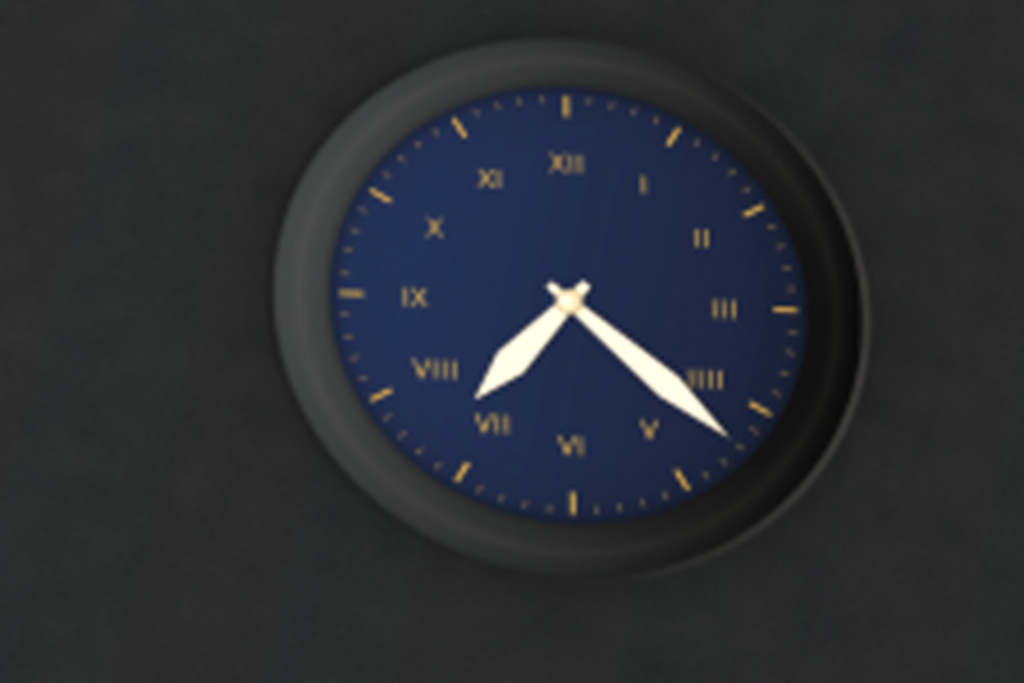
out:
7 h 22 min
